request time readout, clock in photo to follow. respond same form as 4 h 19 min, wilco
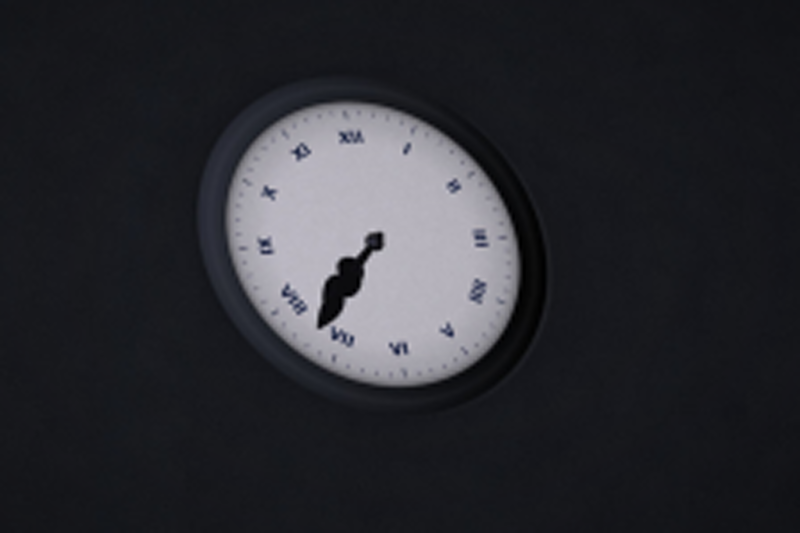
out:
7 h 37 min
